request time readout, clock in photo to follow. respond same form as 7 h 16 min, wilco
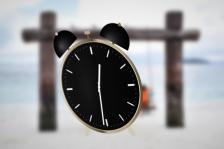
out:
12 h 31 min
